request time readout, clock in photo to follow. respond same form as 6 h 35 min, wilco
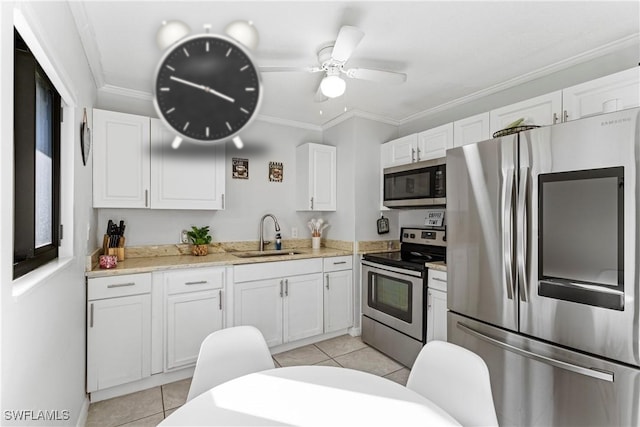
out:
3 h 48 min
